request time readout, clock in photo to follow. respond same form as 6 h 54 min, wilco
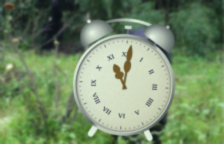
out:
11 h 01 min
